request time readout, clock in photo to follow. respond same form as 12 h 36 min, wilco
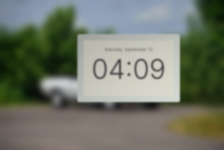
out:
4 h 09 min
